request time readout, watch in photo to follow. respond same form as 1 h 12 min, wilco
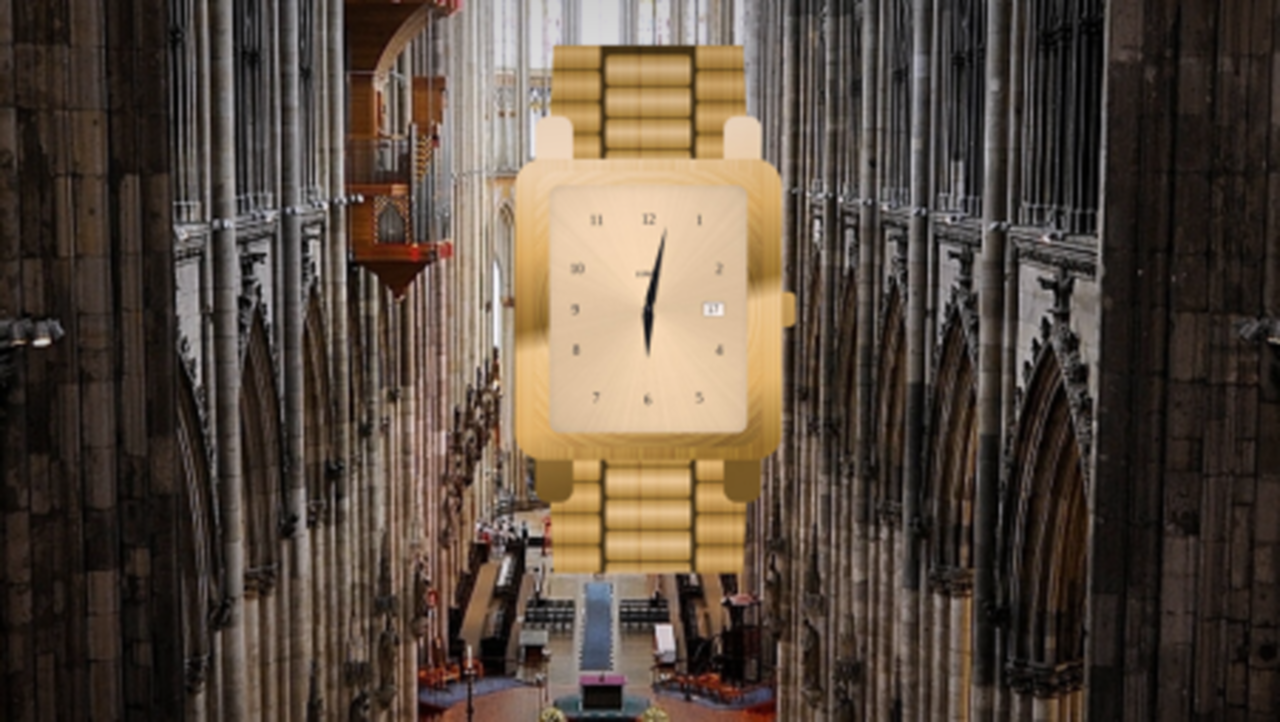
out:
6 h 02 min
